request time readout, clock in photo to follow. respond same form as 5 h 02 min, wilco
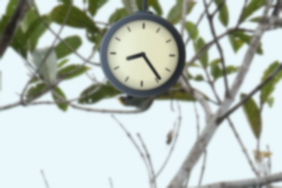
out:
8 h 24 min
